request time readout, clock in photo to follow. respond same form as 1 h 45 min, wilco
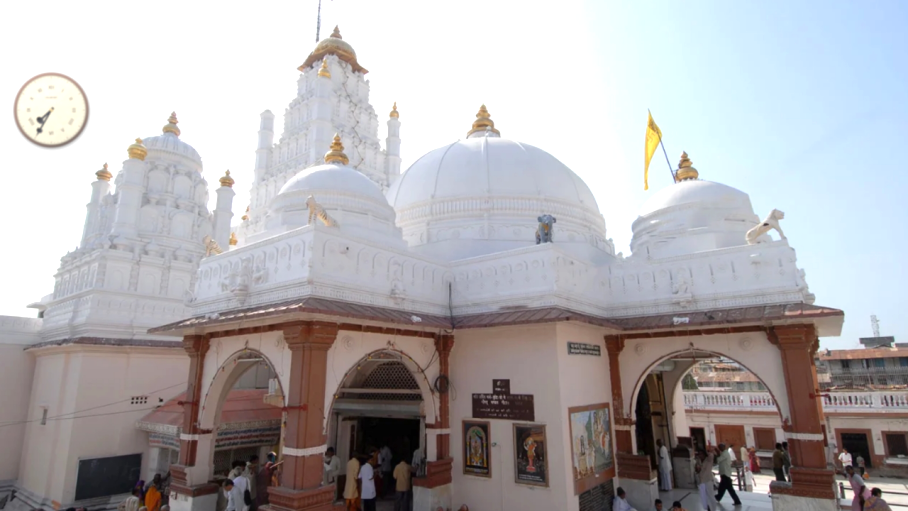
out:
7 h 35 min
